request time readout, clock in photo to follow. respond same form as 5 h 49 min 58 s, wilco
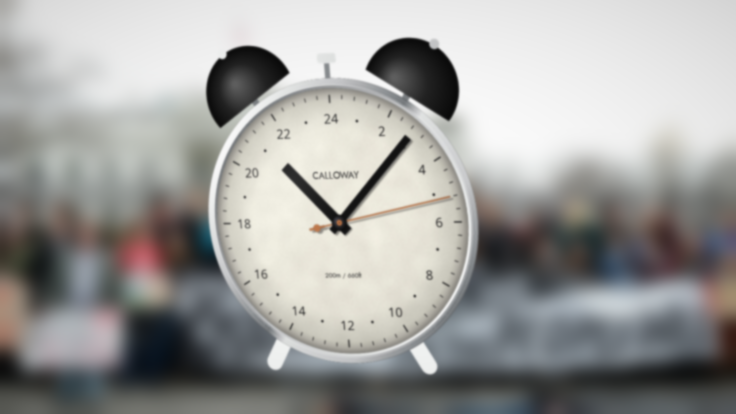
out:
21 h 07 min 13 s
